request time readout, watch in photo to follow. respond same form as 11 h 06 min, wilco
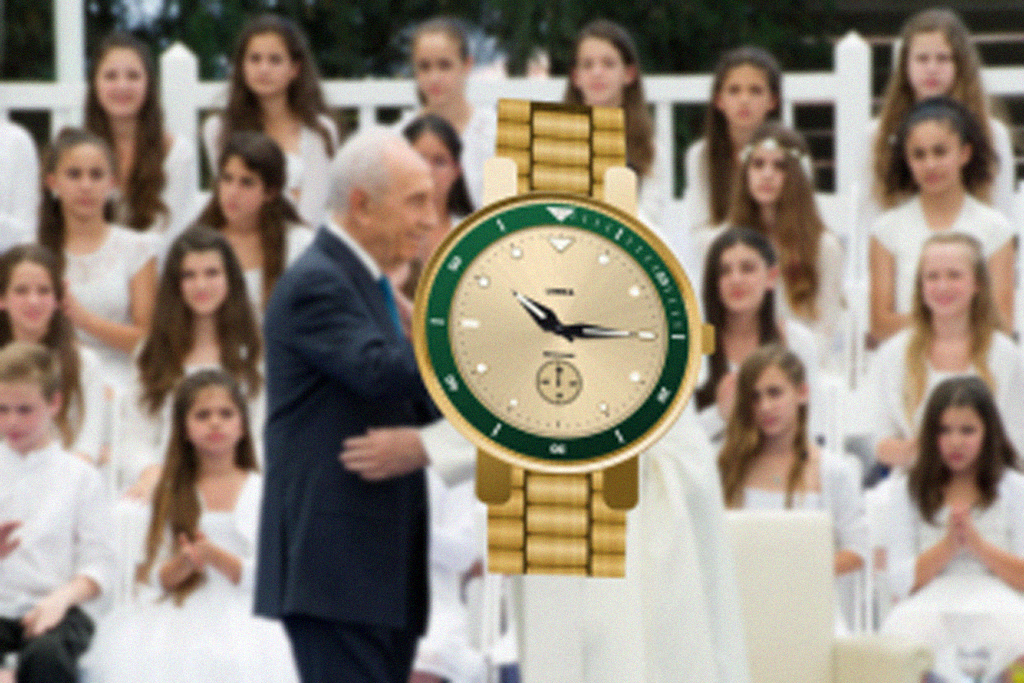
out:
10 h 15 min
